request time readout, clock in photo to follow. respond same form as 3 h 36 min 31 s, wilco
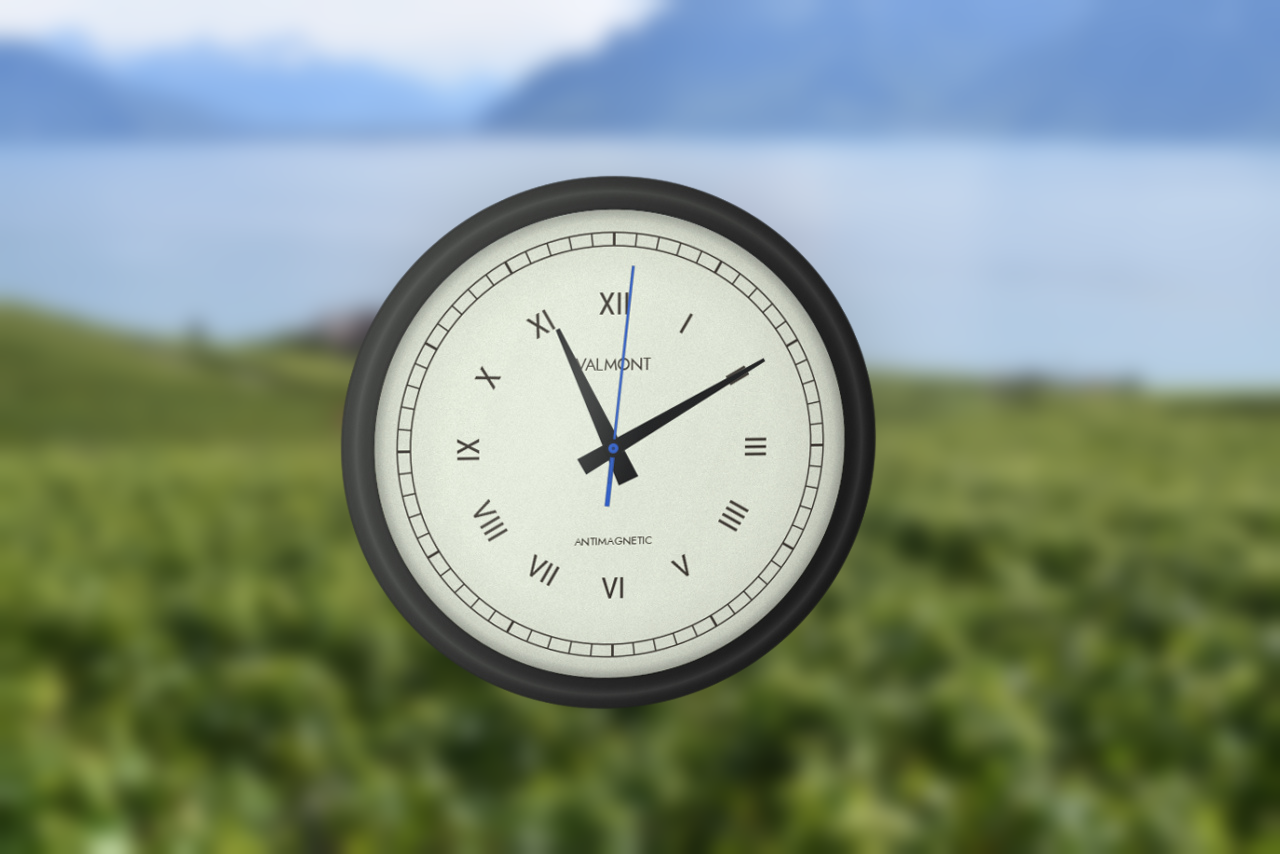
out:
11 h 10 min 01 s
